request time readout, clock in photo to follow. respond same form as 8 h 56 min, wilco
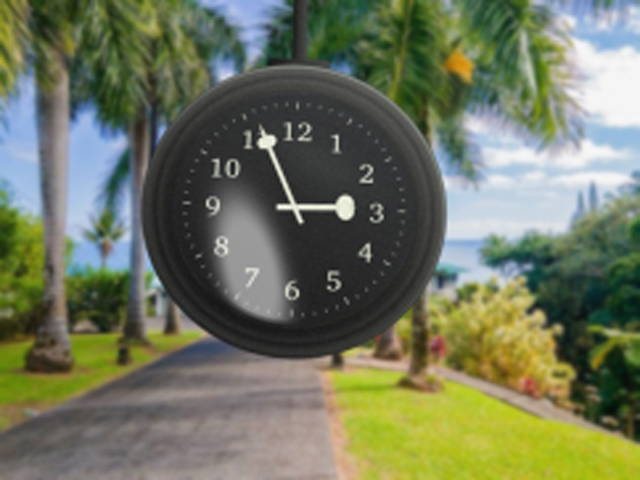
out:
2 h 56 min
